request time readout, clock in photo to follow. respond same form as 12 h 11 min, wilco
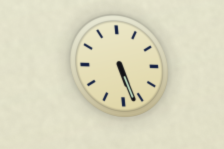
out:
5 h 27 min
